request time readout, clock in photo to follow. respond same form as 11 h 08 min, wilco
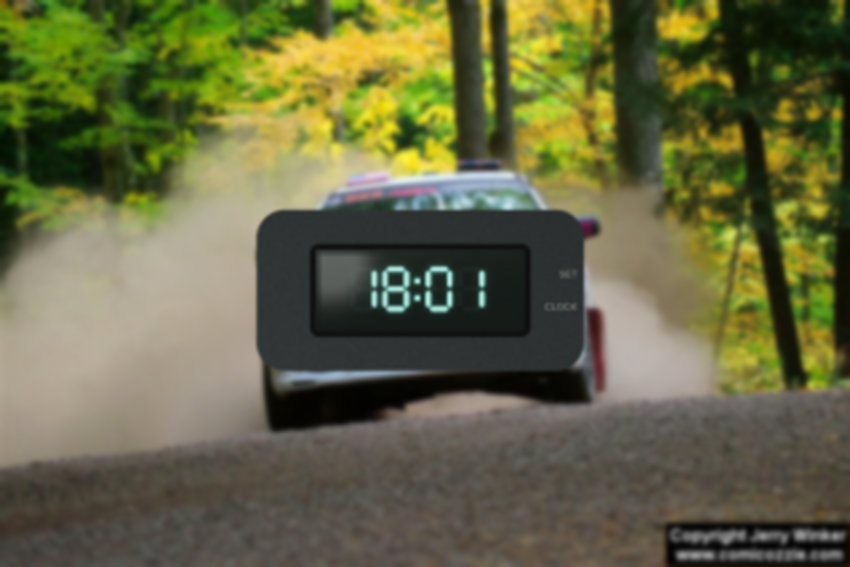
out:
18 h 01 min
